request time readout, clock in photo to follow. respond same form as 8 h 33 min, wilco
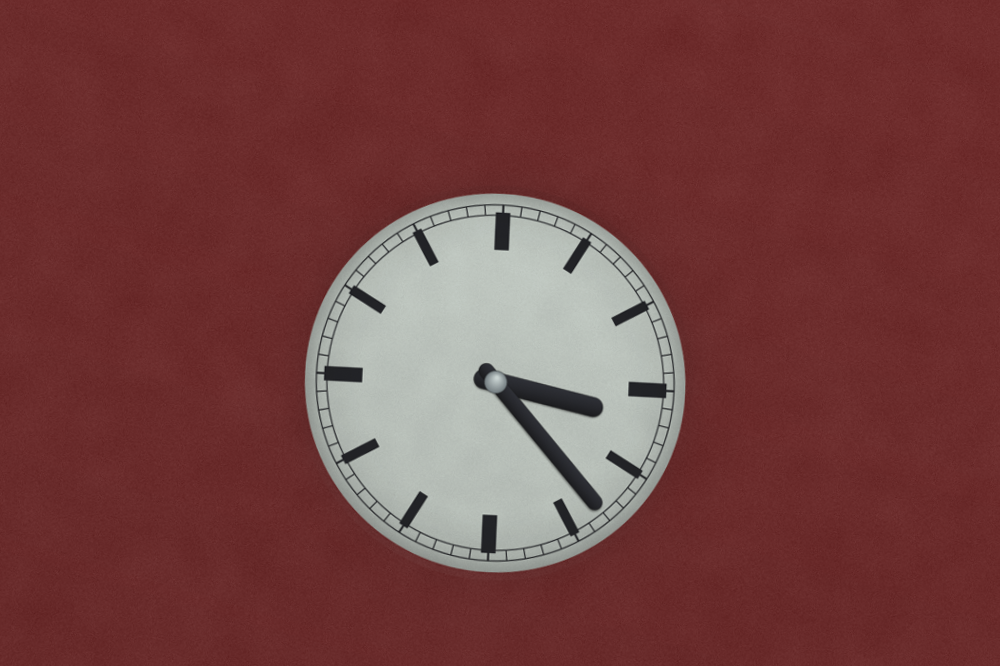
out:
3 h 23 min
